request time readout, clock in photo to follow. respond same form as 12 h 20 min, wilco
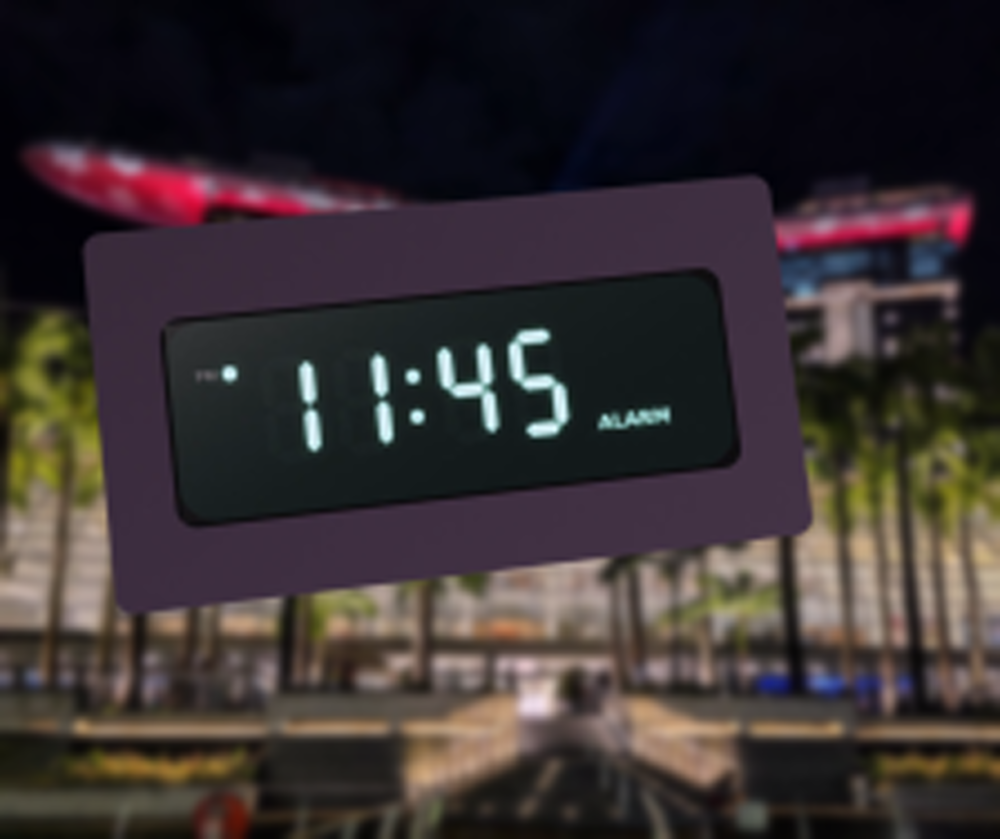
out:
11 h 45 min
